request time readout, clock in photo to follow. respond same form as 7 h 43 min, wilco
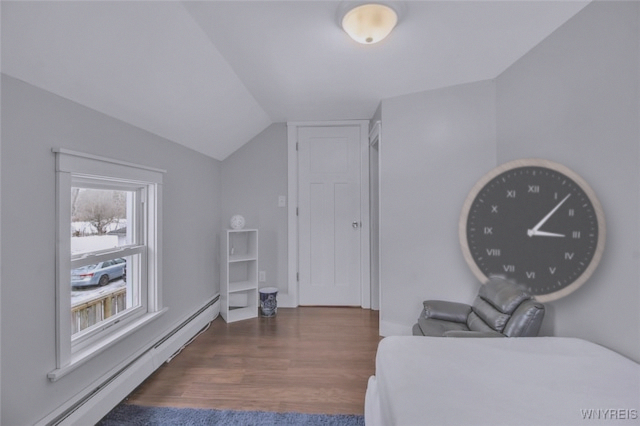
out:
3 h 07 min
